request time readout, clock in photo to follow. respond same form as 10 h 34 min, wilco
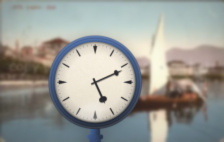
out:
5 h 11 min
